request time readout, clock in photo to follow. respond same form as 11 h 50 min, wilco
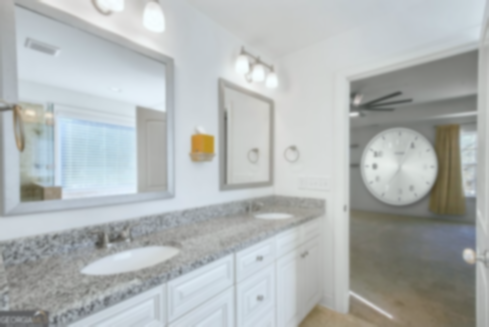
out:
7 h 04 min
